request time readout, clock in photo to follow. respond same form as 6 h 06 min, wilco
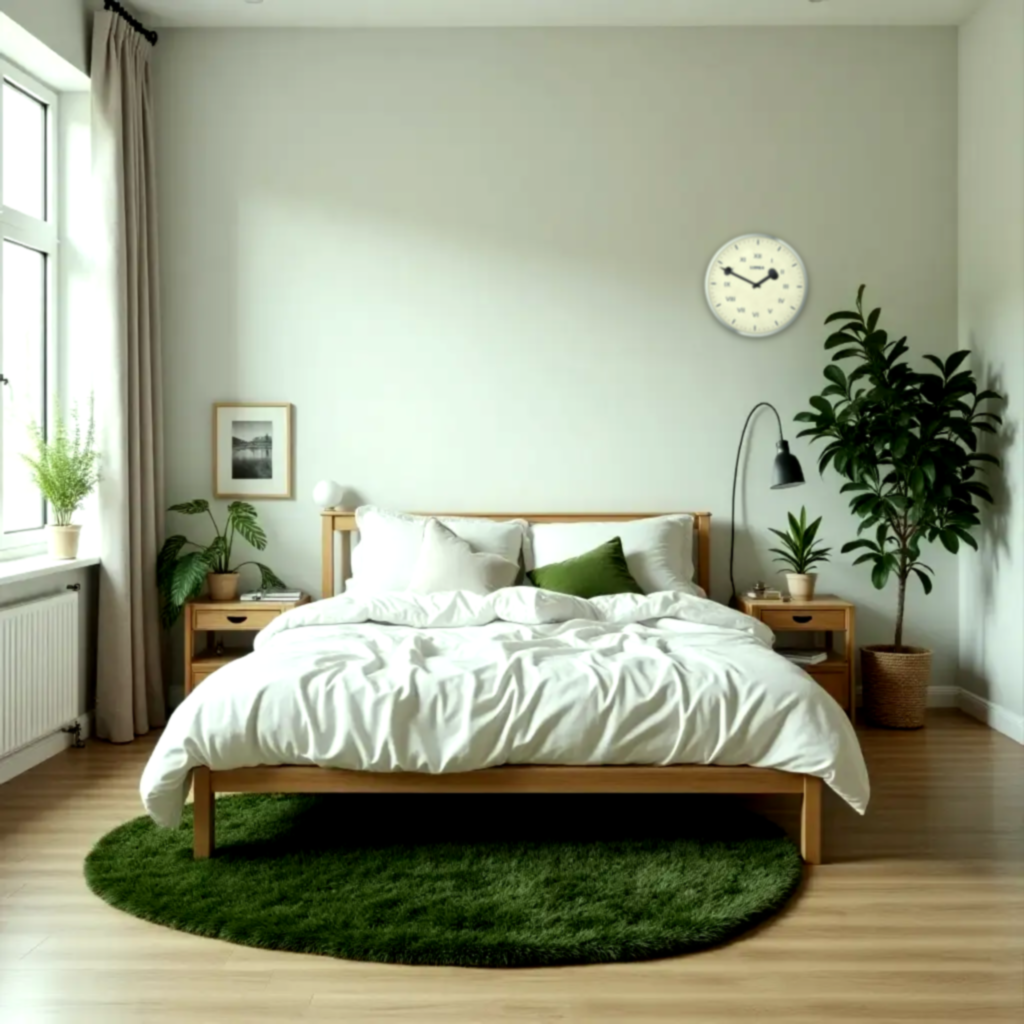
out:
1 h 49 min
